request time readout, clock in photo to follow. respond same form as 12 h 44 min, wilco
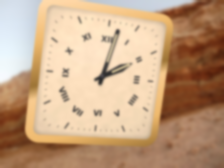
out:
2 h 02 min
